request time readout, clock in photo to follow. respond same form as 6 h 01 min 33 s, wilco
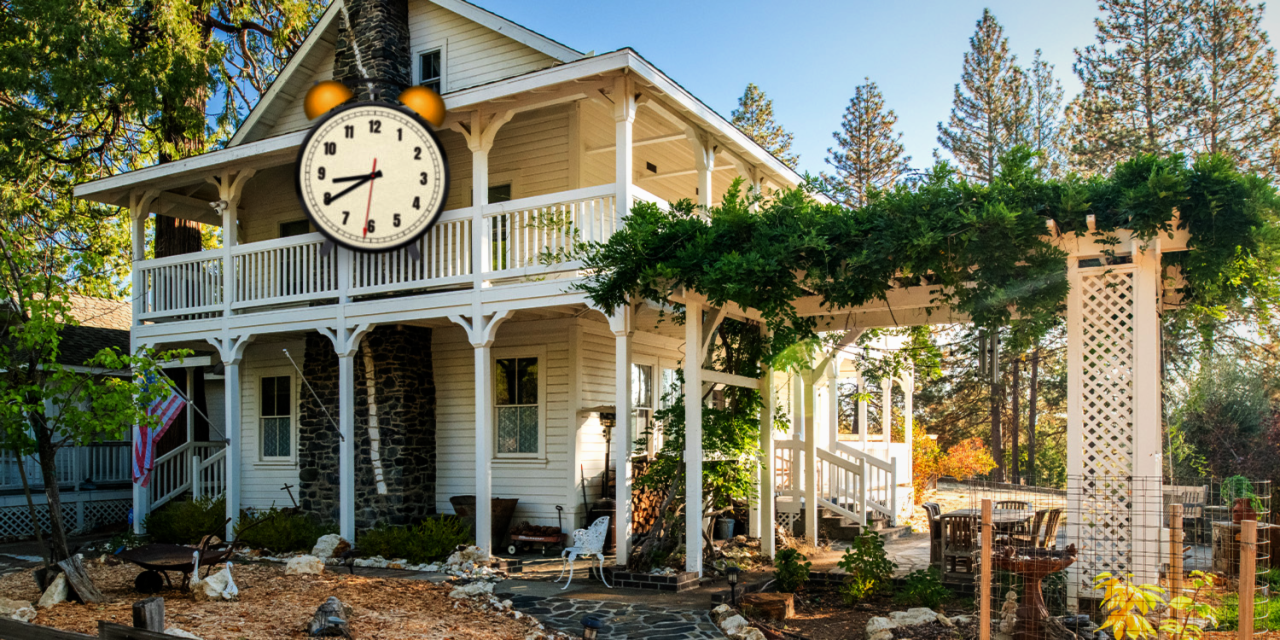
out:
8 h 39 min 31 s
